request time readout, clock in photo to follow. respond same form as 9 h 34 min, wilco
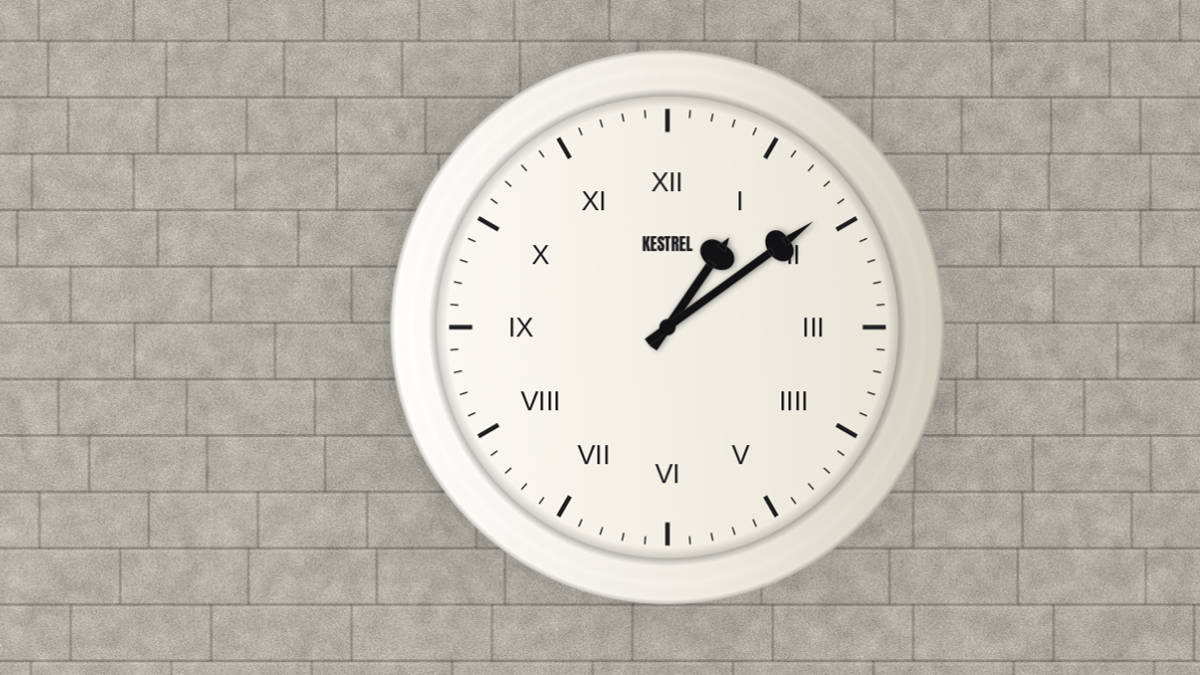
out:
1 h 09 min
